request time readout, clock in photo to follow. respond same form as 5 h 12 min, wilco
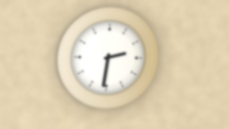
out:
2 h 31 min
